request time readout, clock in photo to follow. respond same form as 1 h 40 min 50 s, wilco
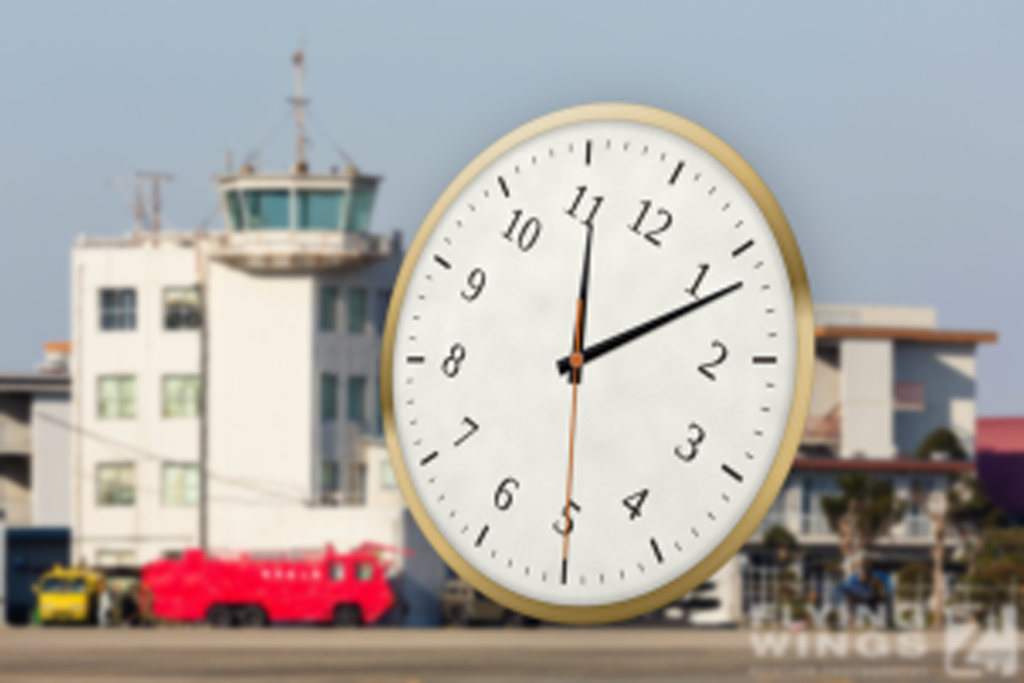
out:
11 h 06 min 25 s
